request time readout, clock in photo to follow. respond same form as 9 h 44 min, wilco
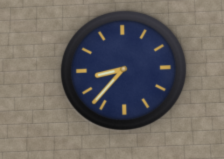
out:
8 h 37 min
